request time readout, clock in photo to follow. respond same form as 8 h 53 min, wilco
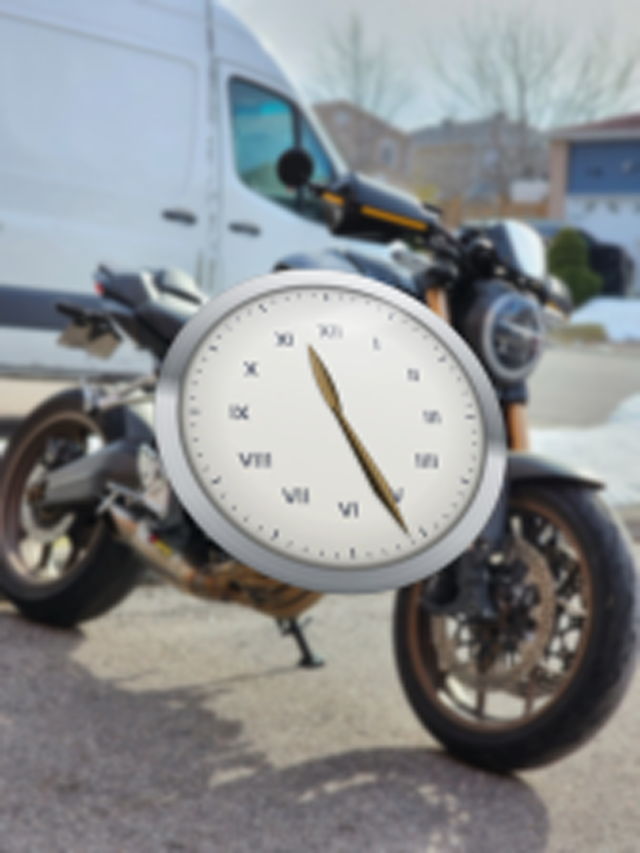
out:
11 h 26 min
